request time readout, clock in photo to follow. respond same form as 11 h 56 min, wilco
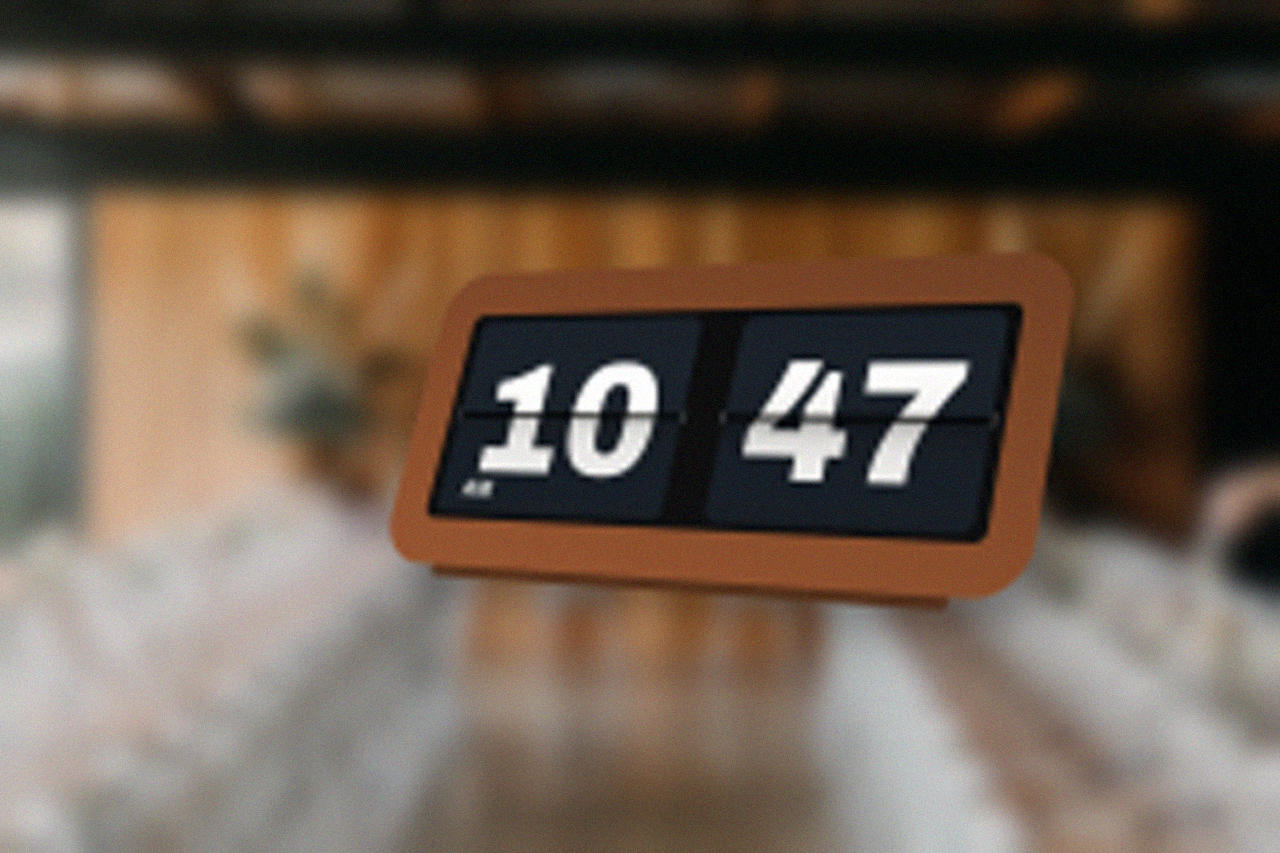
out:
10 h 47 min
